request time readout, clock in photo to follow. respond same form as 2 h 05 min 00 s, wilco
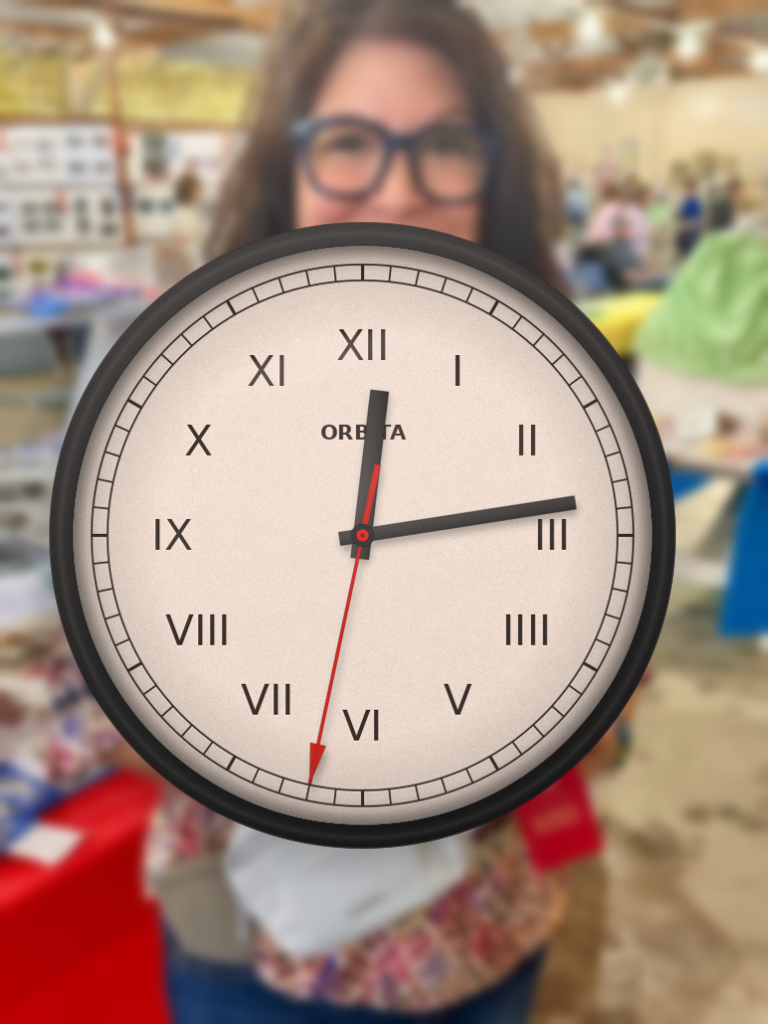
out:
12 h 13 min 32 s
